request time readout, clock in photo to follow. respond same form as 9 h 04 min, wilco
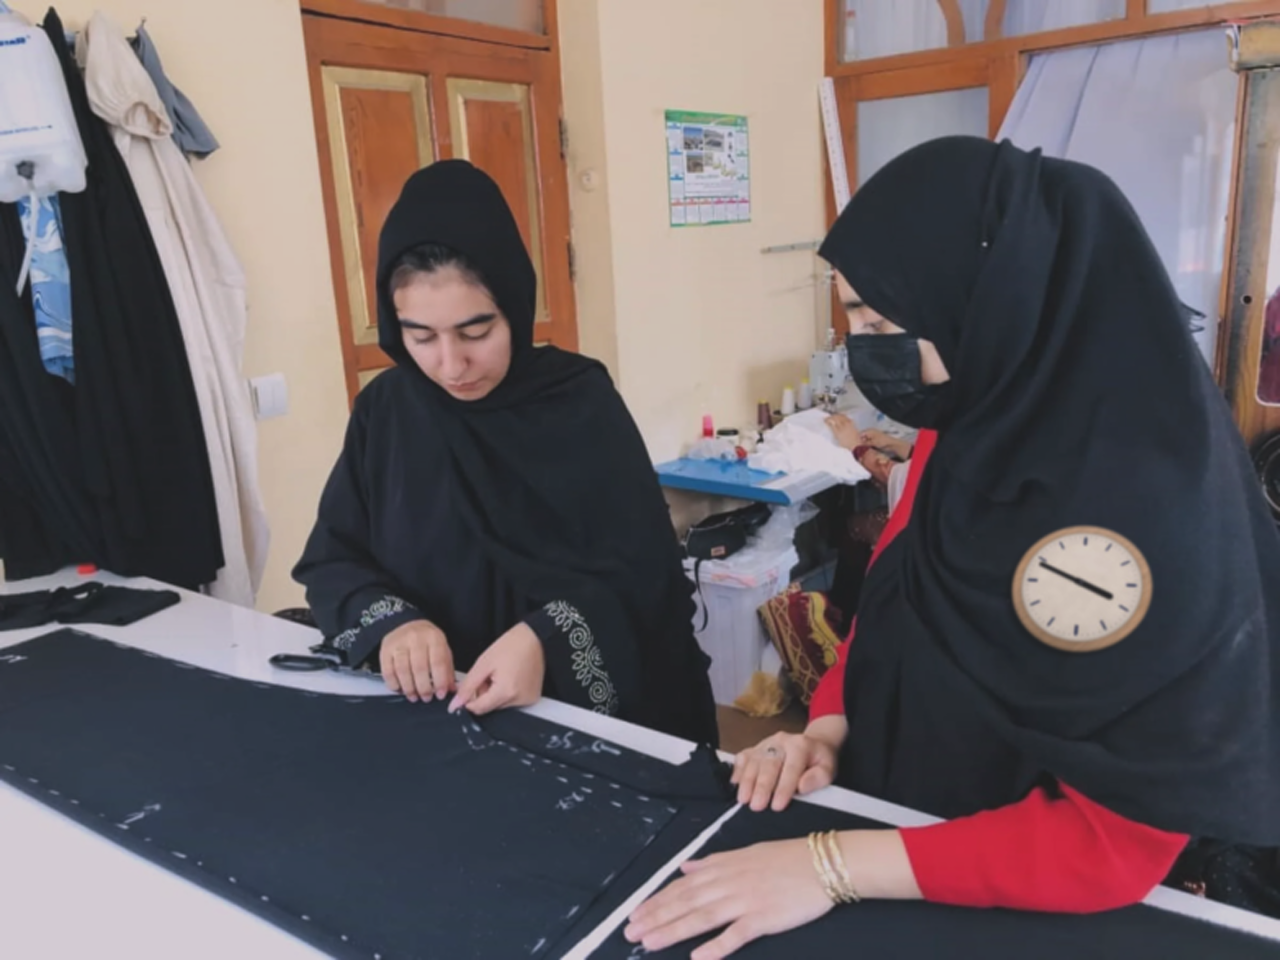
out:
3 h 49 min
